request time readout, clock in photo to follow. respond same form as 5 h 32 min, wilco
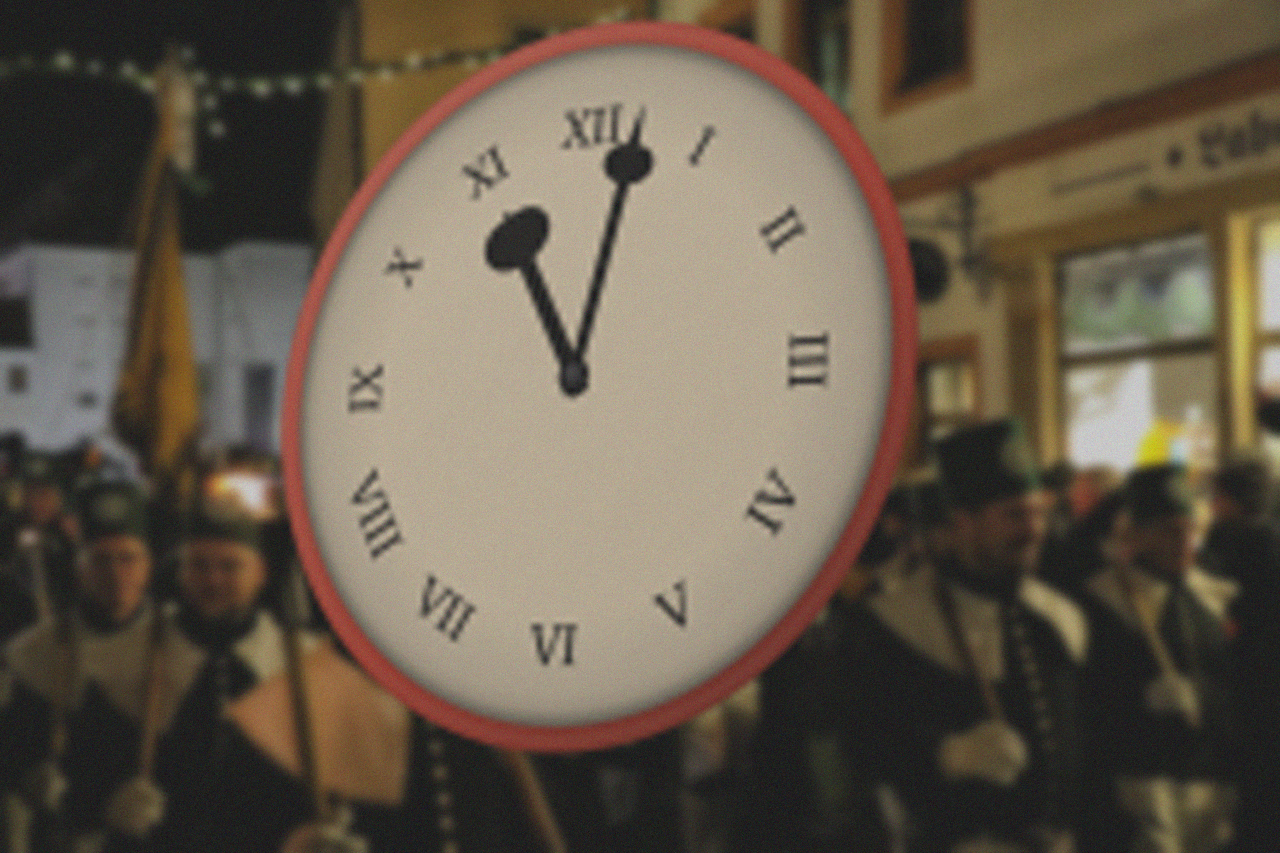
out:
11 h 02 min
